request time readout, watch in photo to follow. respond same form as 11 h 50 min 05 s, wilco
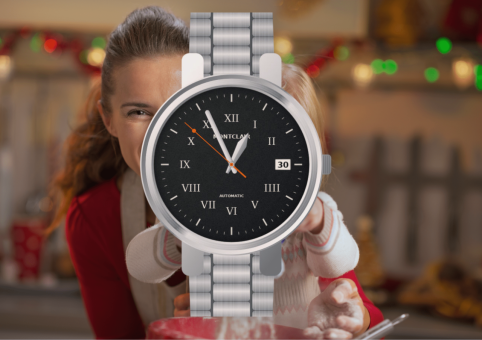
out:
12 h 55 min 52 s
